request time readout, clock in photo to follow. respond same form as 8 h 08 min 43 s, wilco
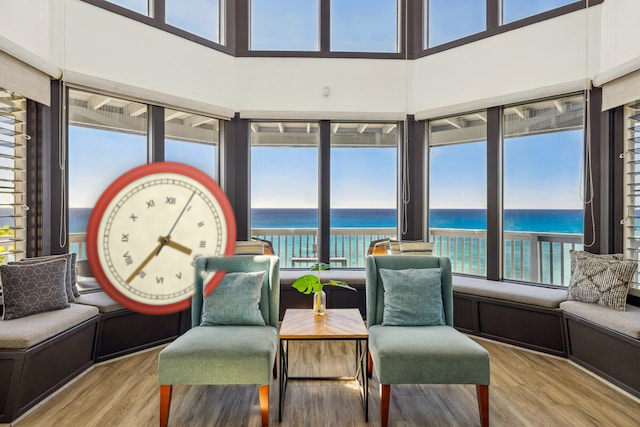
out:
3 h 36 min 04 s
